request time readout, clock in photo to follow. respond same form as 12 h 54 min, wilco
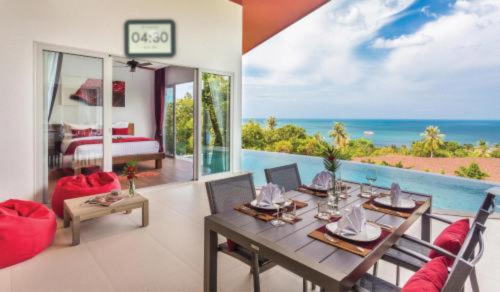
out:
4 h 30 min
